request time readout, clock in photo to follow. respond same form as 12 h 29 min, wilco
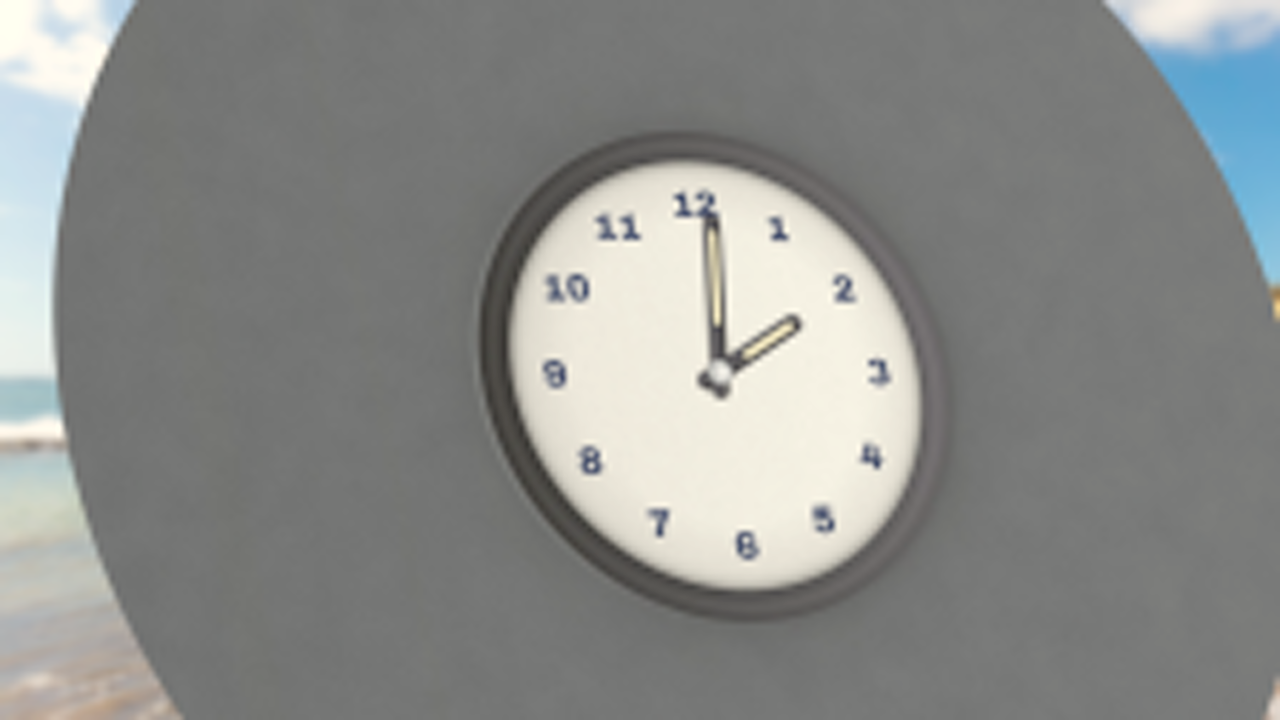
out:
2 h 01 min
